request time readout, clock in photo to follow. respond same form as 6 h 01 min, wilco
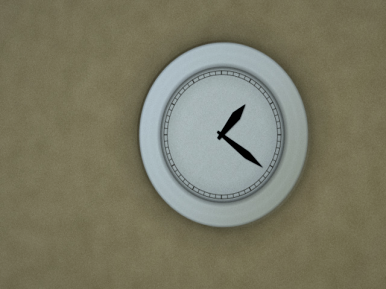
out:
1 h 21 min
